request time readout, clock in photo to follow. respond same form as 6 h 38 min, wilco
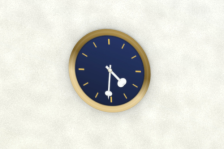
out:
4 h 31 min
